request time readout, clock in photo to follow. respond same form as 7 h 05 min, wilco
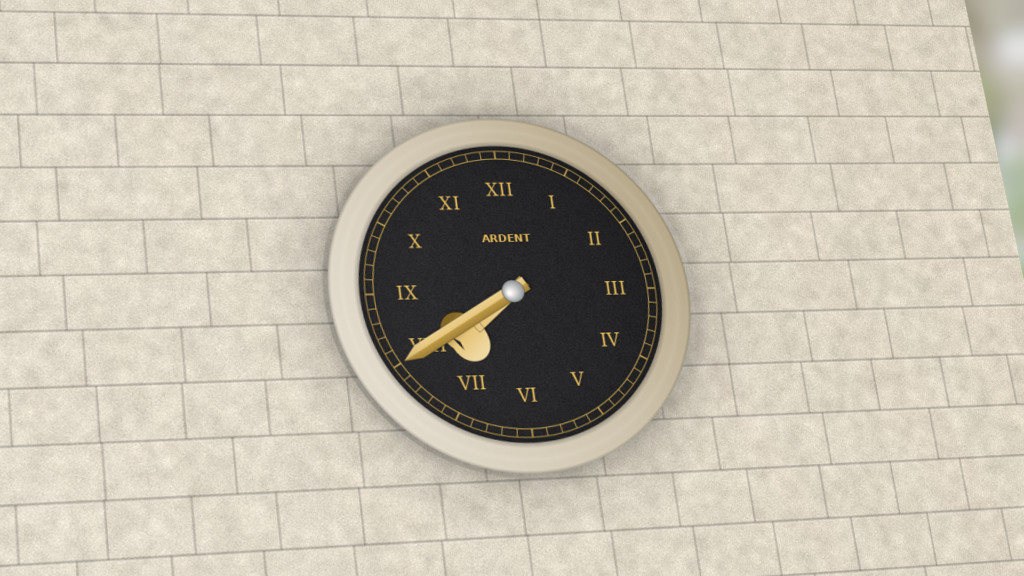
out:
7 h 40 min
